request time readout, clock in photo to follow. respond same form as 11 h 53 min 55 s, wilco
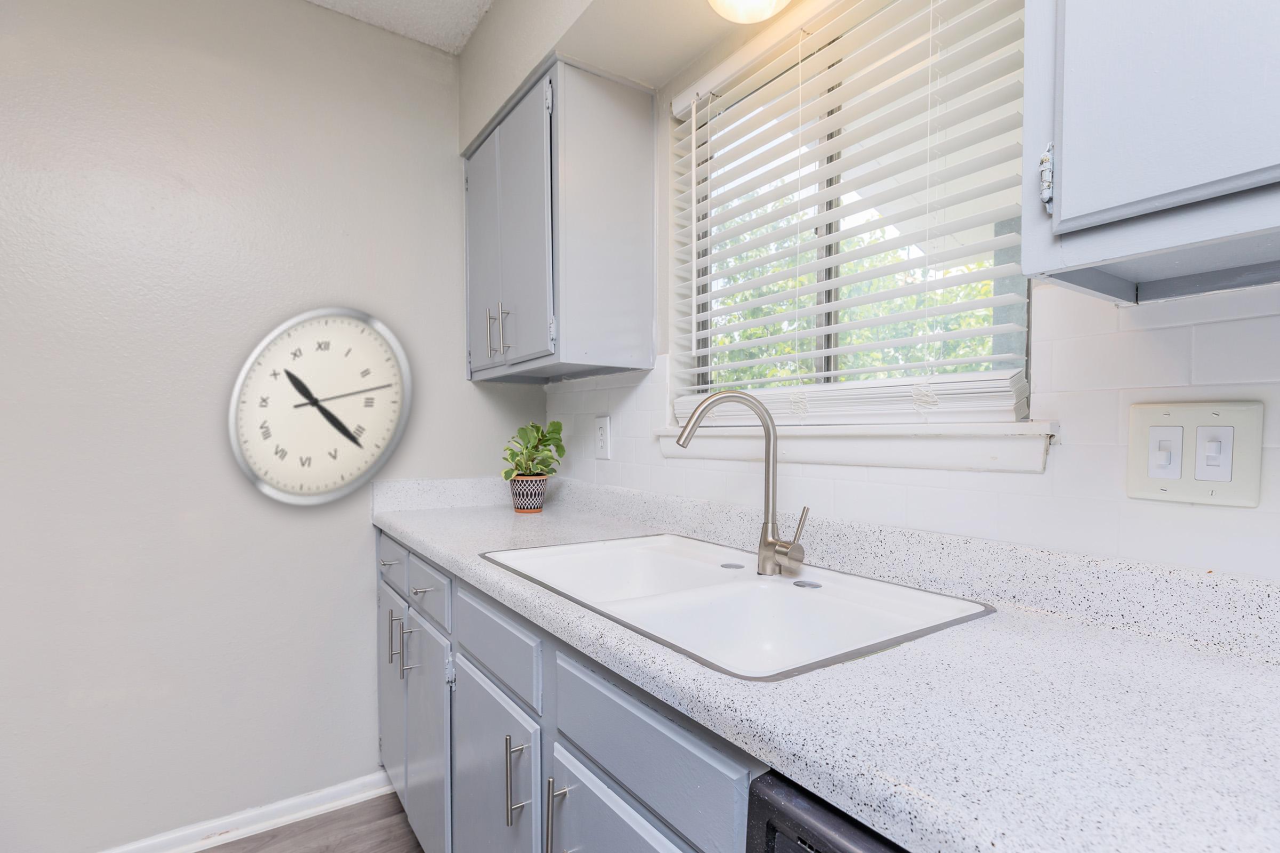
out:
10 h 21 min 13 s
